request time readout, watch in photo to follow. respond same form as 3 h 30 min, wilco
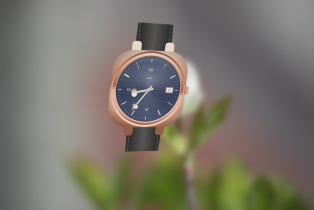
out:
8 h 36 min
